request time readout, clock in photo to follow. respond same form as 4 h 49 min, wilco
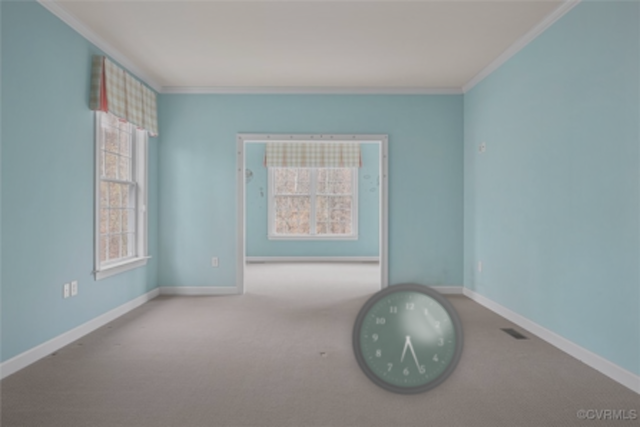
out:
6 h 26 min
